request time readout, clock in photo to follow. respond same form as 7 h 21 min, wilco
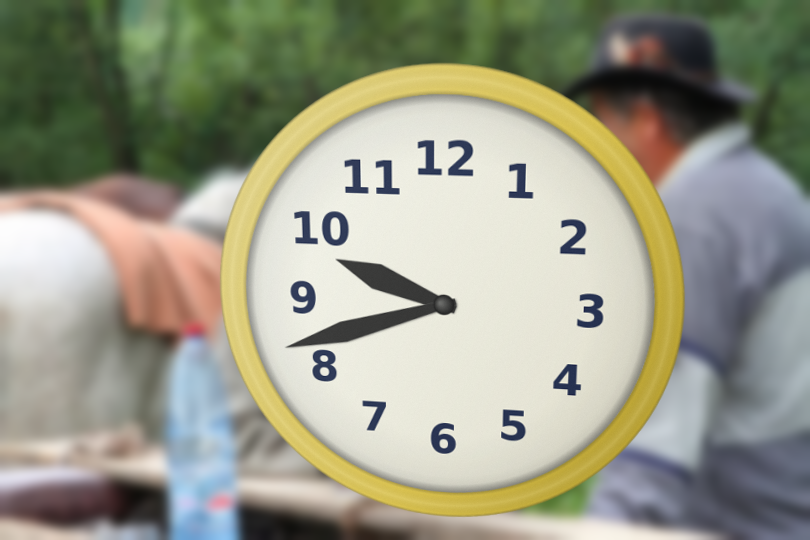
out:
9 h 42 min
